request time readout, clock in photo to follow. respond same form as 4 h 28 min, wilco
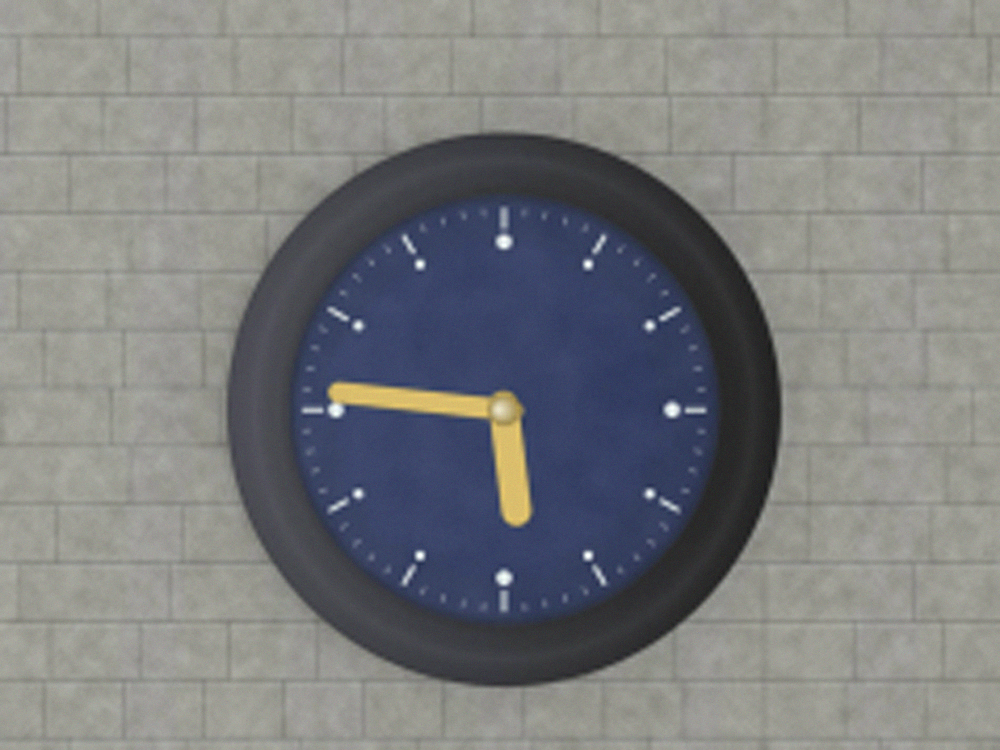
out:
5 h 46 min
